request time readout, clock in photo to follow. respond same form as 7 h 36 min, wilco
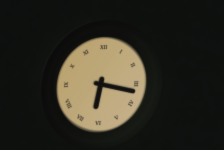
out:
6 h 17 min
